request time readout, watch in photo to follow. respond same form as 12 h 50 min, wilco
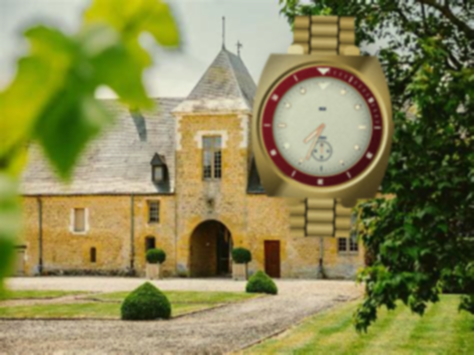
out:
7 h 34 min
